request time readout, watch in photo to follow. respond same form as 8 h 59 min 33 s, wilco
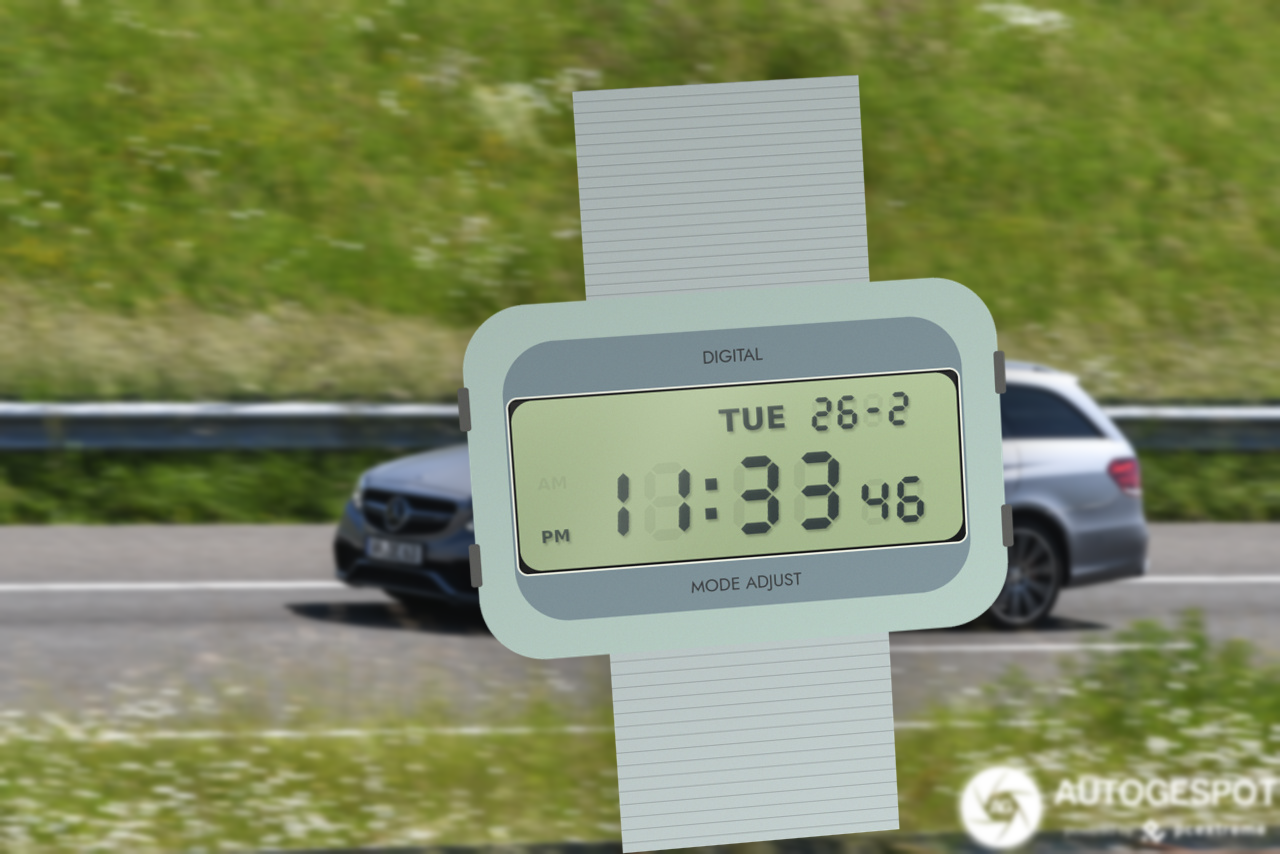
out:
11 h 33 min 46 s
